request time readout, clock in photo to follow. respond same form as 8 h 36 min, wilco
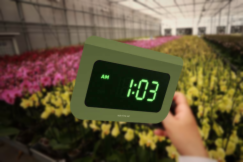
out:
1 h 03 min
